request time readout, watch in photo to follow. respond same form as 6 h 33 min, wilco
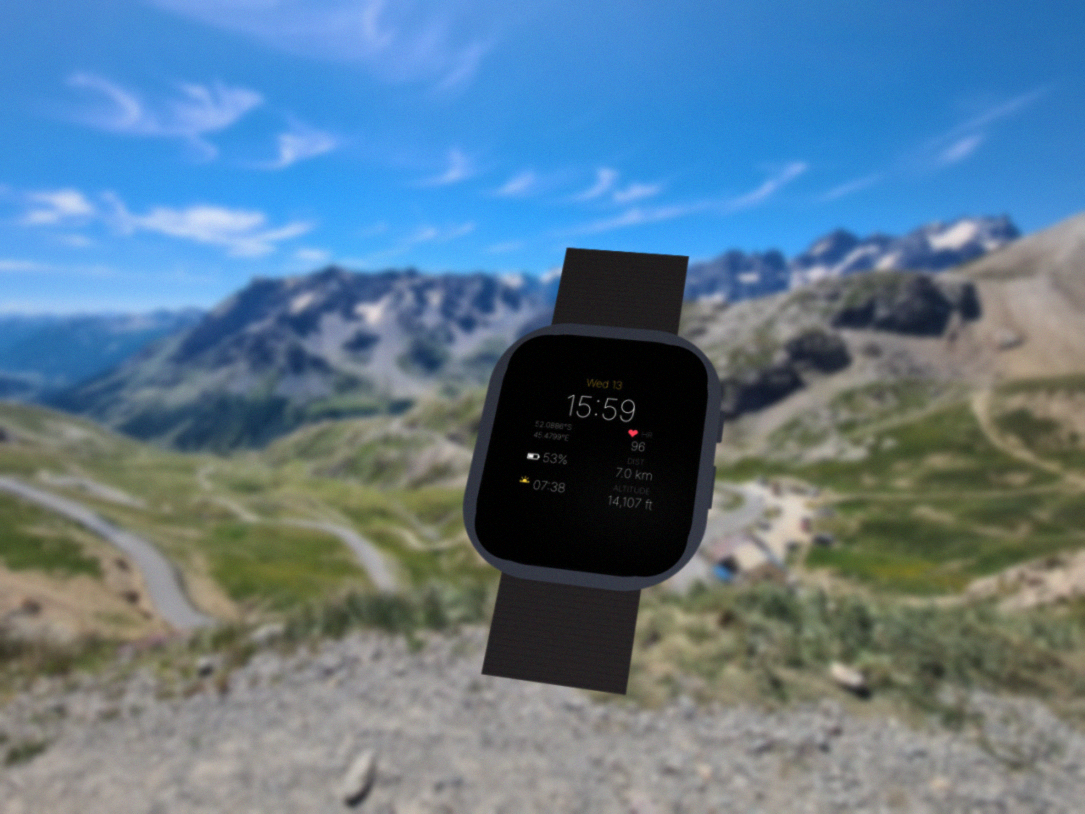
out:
15 h 59 min
